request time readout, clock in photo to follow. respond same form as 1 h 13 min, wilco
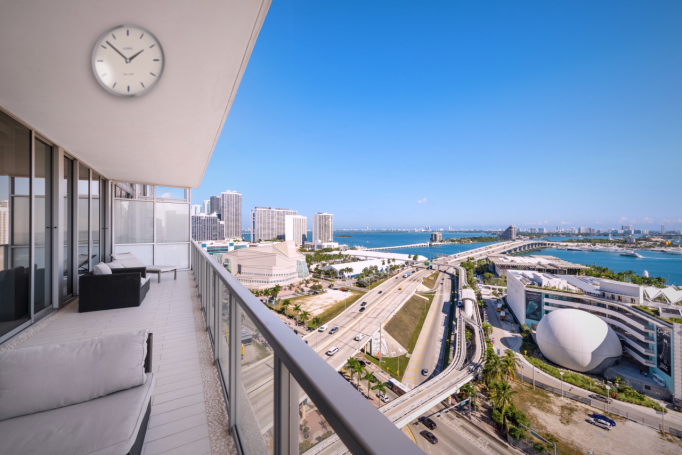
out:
1 h 52 min
